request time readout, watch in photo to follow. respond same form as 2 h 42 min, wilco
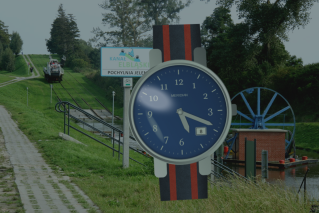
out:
5 h 19 min
